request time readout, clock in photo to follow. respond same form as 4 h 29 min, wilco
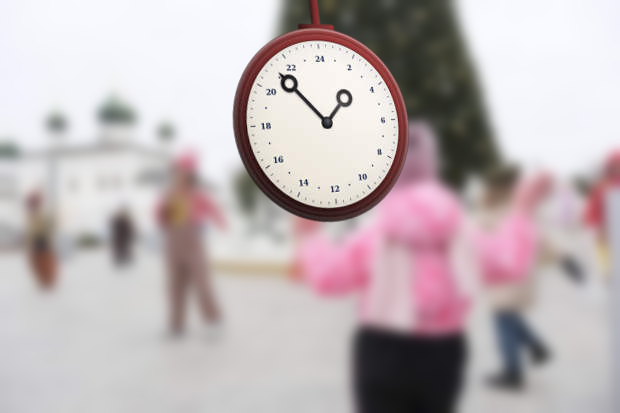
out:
2 h 53 min
